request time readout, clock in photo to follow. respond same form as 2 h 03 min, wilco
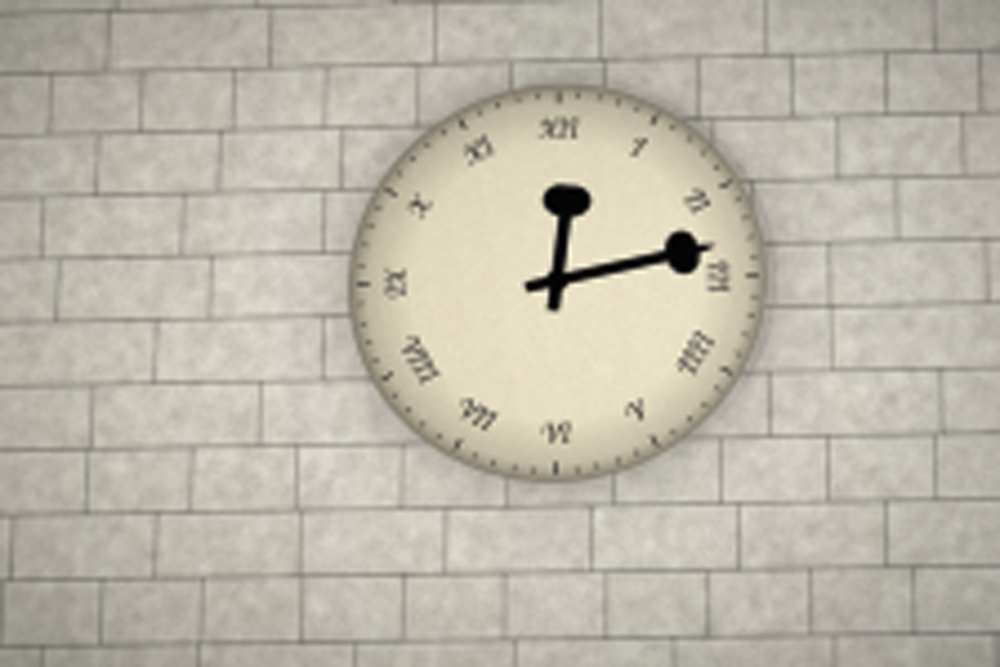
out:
12 h 13 min
